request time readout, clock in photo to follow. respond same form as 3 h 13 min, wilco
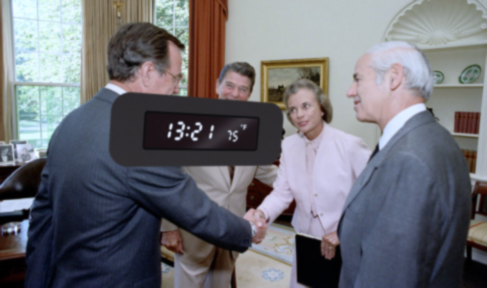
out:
13 h 21 min
